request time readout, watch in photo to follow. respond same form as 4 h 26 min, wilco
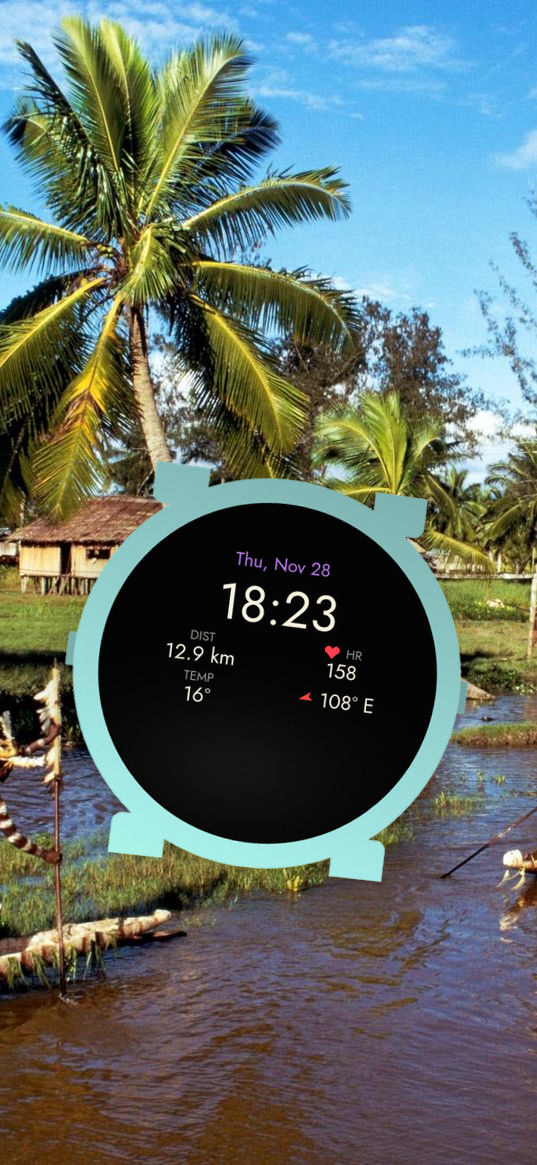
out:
18 h 23 min
